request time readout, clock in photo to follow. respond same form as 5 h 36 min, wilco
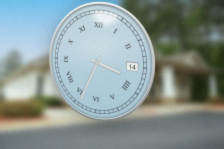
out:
3 h 34 min
